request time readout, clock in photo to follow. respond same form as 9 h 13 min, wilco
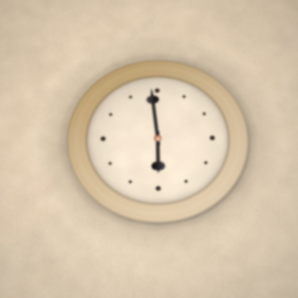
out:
5 h 59 min
